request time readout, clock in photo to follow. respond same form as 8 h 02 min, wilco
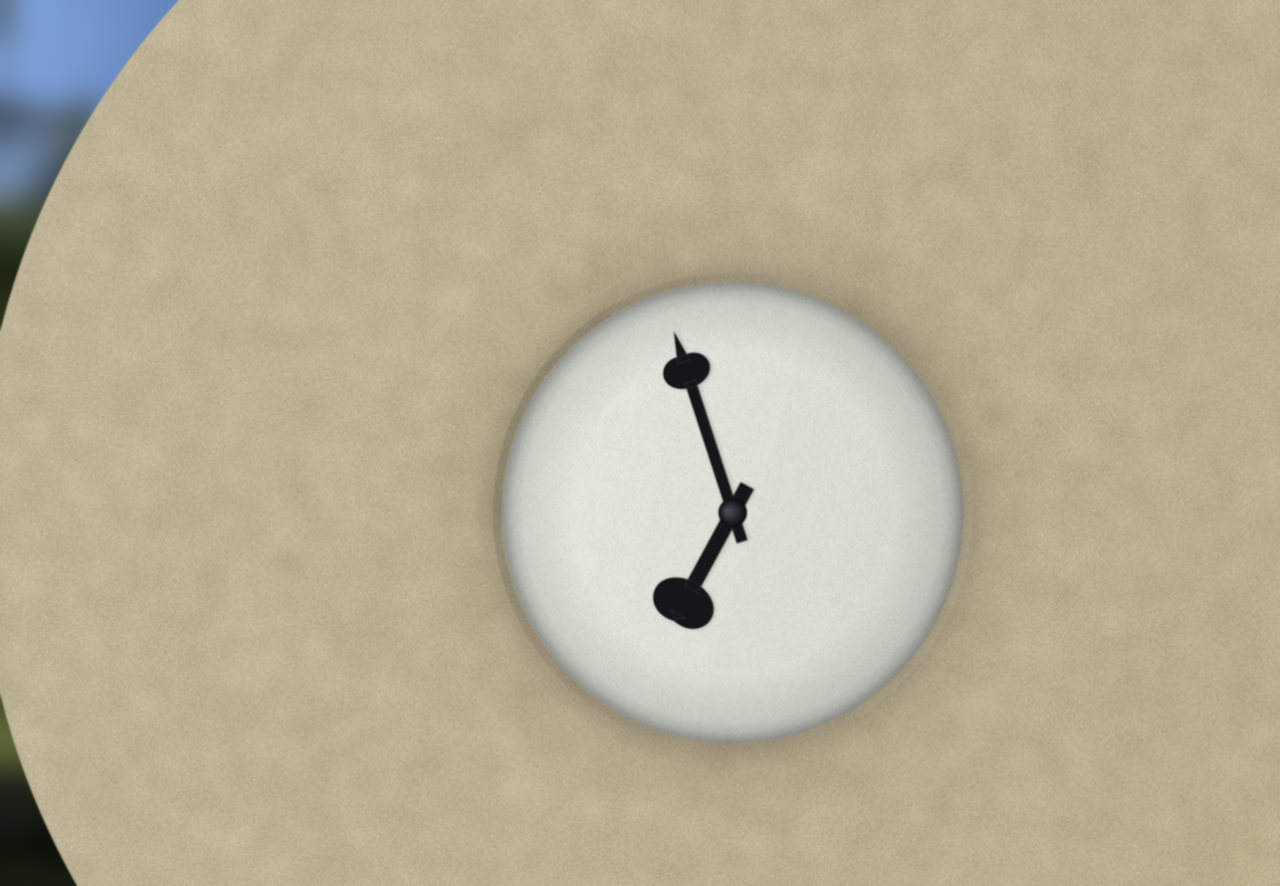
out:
6 h 57 min
